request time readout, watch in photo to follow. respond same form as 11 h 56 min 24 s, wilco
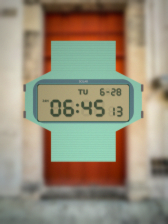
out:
6 h 45 min 13 s
